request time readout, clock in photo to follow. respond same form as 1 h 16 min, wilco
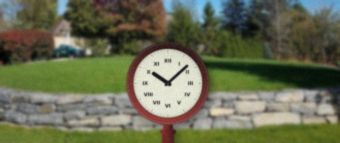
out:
10 h 08 min
